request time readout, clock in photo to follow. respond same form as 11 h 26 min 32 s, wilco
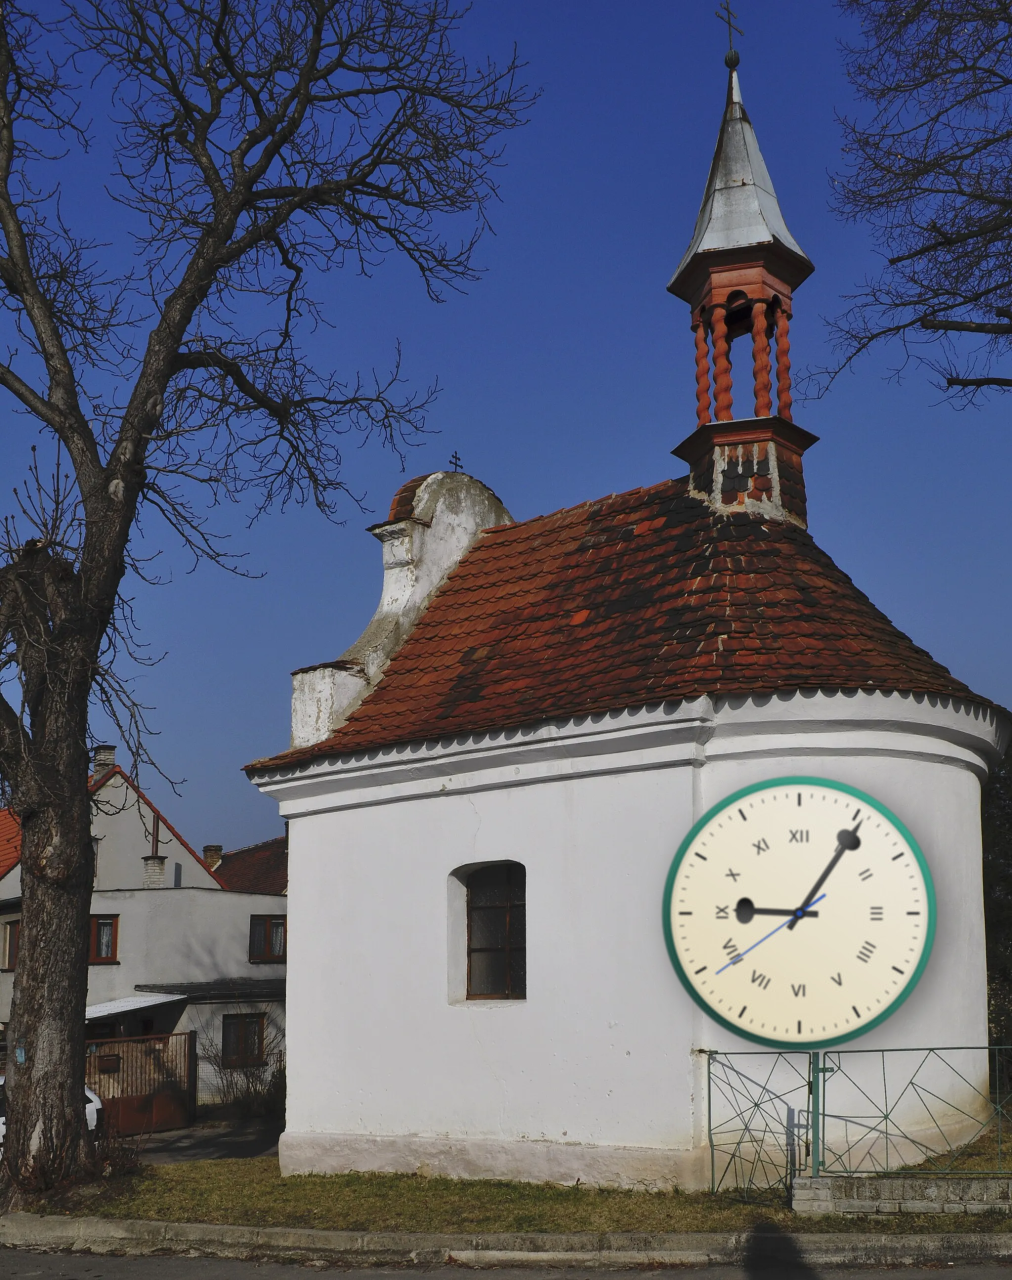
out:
9 h 05 min 39 s
